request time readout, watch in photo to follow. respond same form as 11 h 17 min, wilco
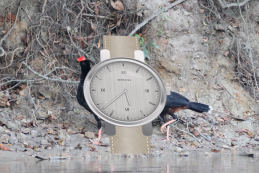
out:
5 h 38 min
